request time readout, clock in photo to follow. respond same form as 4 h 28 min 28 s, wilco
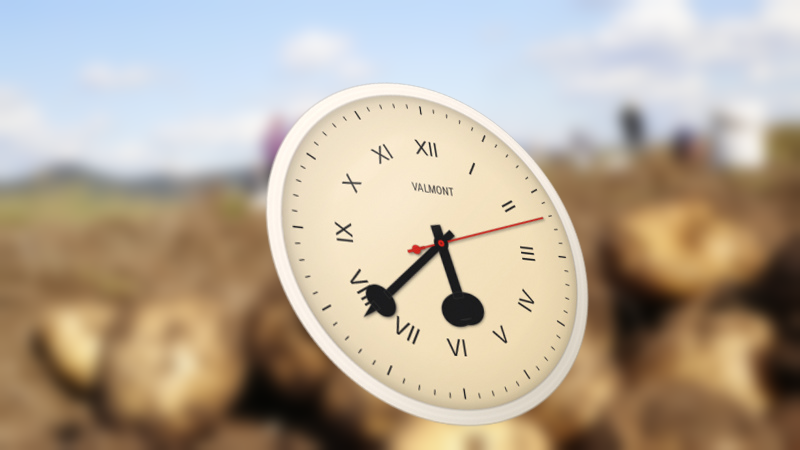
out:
5 h 38 min 12 s
